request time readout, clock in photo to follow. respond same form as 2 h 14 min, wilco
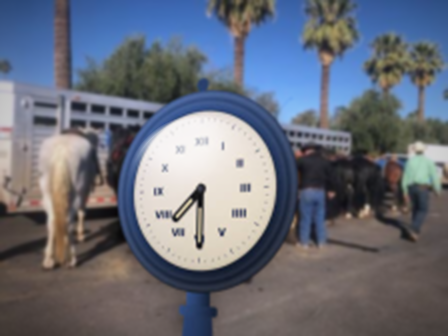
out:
7 h 30 min
